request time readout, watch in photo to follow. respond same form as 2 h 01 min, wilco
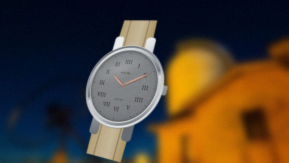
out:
10 h 10 min
